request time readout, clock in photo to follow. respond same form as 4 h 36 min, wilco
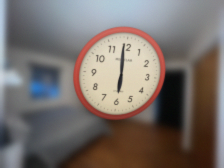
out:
5 h 59 min
